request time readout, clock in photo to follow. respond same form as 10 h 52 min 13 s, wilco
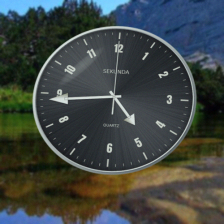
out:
4 h 44 min 00 s
